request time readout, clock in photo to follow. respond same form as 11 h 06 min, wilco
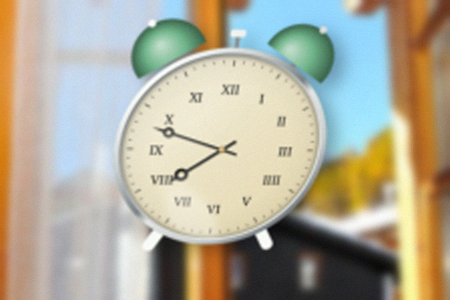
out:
7 h 48 min
